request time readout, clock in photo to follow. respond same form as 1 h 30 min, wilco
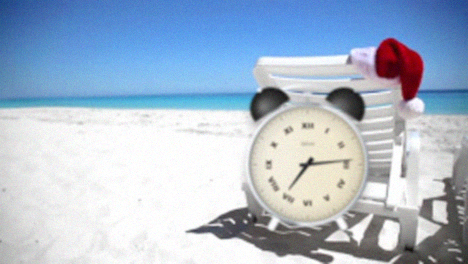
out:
7 h 14 min
